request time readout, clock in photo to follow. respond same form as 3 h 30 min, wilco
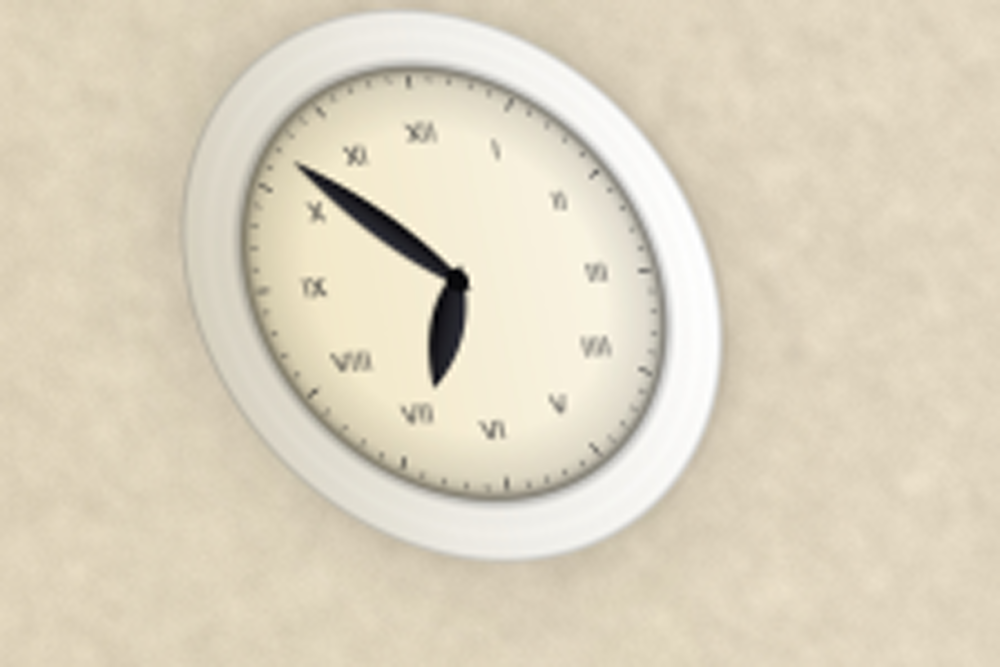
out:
6 h 52 min
